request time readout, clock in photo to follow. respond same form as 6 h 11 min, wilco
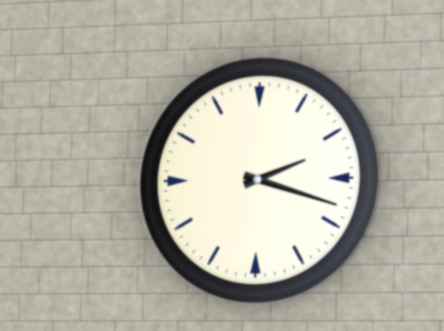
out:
2 h 18 min
